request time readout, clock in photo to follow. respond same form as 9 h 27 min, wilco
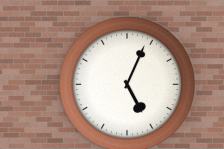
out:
5 h 04 min
